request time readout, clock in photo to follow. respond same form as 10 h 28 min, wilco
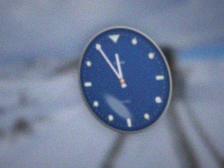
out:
11 h 55 min
